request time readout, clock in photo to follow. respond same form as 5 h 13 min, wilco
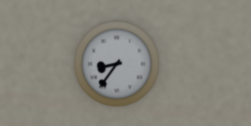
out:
8 h 36 min
